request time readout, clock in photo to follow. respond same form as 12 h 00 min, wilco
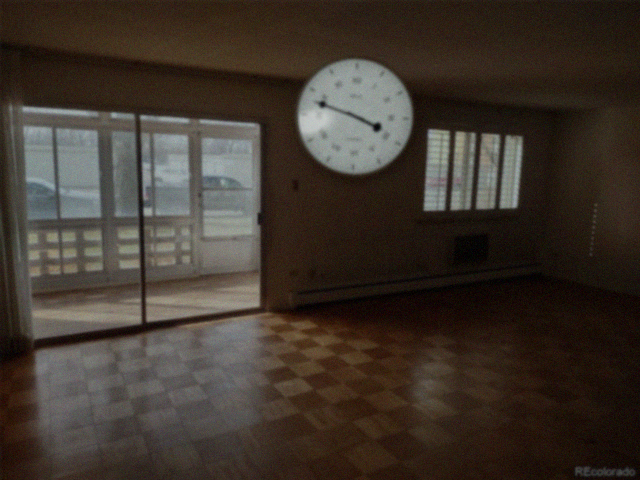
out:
3 h 48 min
